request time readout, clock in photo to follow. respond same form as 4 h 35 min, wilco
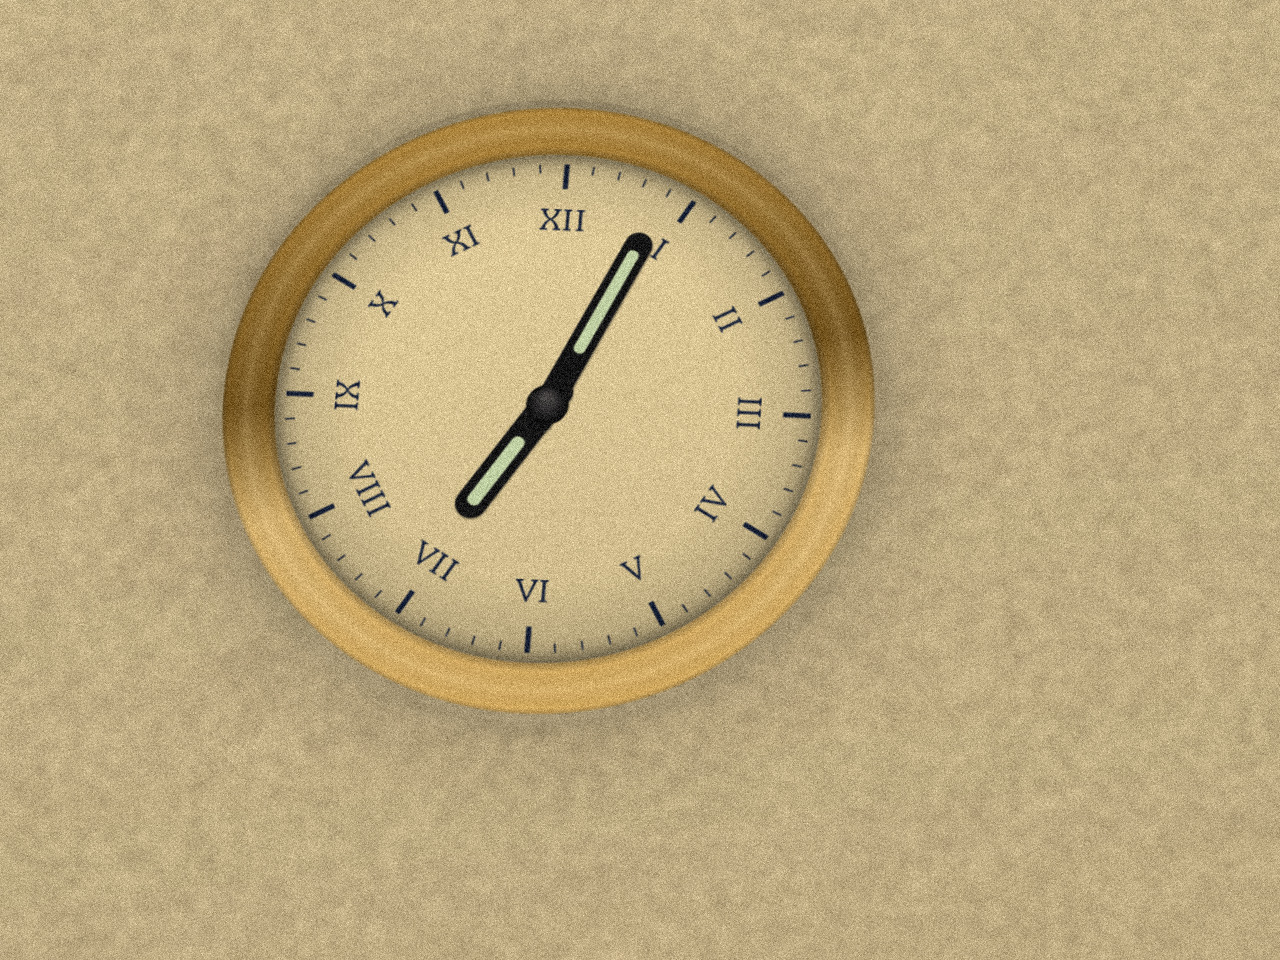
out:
7 h 04 min
